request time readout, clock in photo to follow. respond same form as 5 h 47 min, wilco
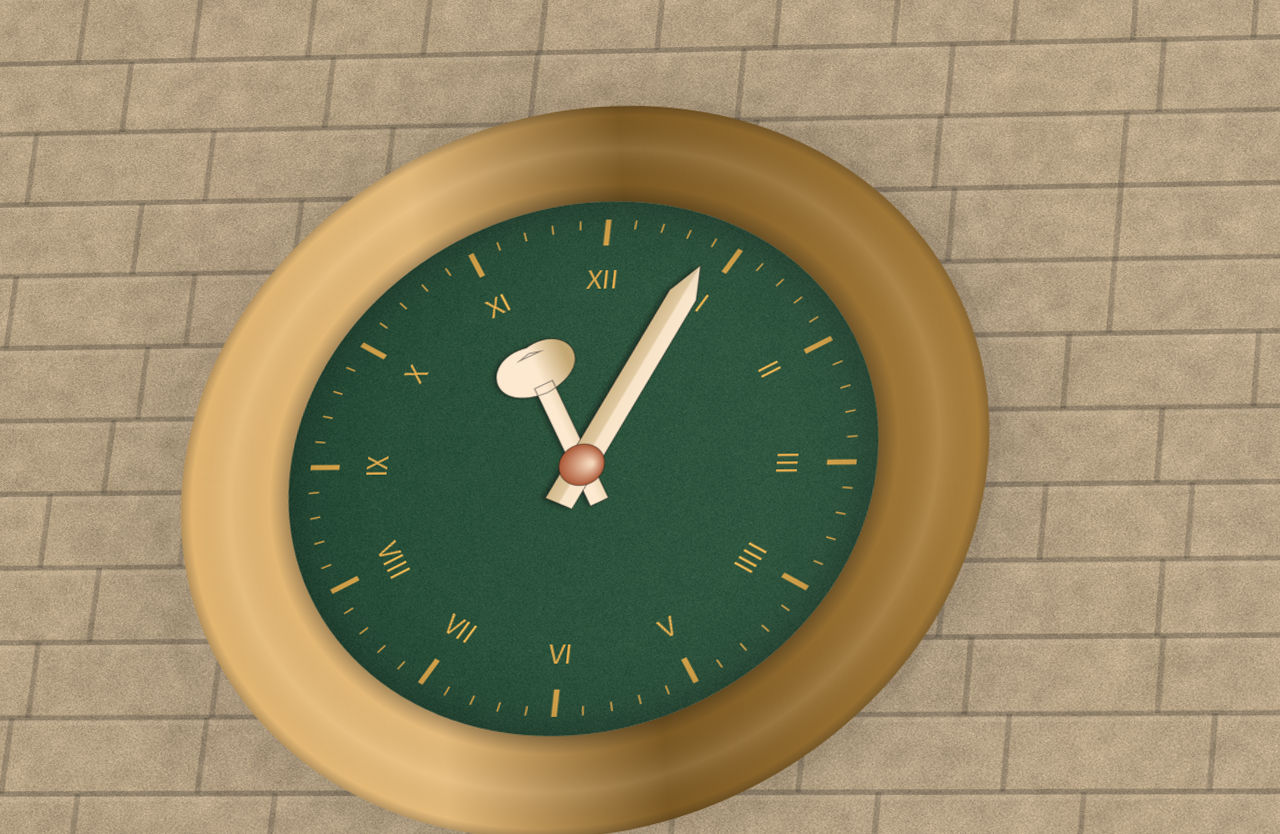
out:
11 h 04 min
